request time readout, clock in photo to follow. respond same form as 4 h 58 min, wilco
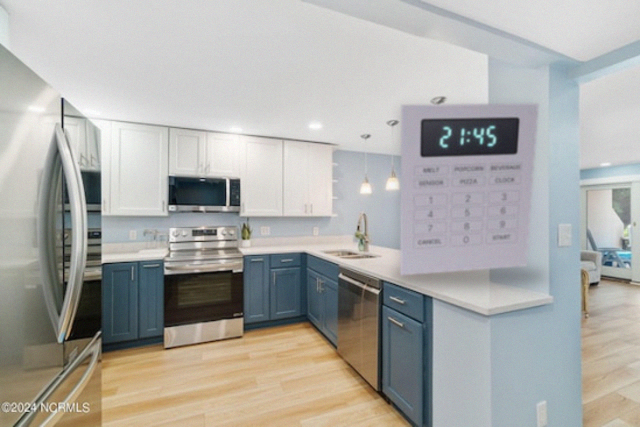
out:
21 h 45 min
